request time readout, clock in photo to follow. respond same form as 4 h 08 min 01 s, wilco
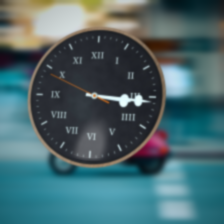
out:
3 h 15 min 49 s
